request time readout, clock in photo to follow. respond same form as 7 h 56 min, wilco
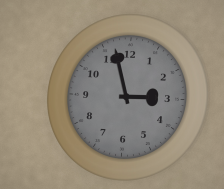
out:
2 h 57 min
